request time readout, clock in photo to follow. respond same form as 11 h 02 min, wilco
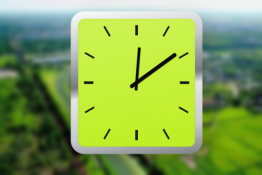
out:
12 h 09 min
